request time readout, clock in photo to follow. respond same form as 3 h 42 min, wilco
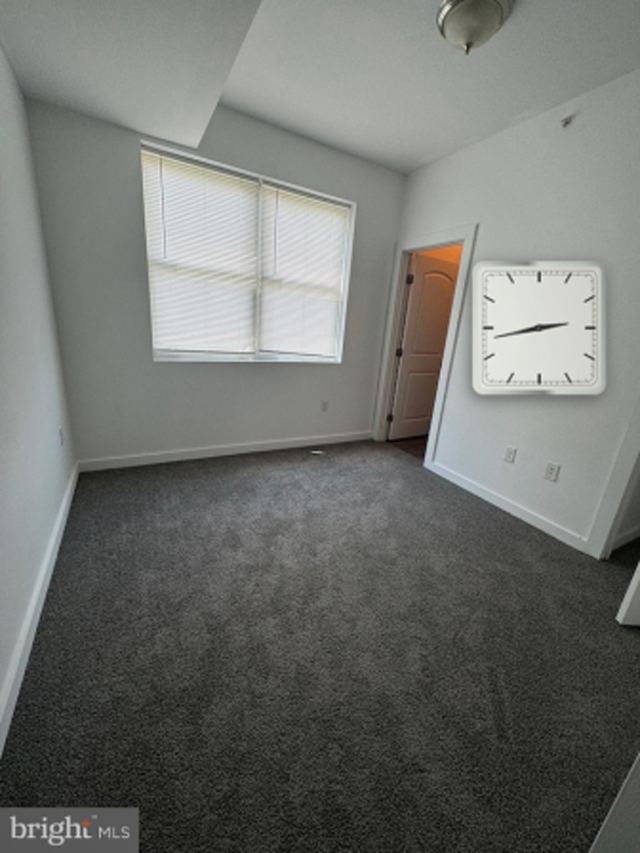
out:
2 h 43 min
